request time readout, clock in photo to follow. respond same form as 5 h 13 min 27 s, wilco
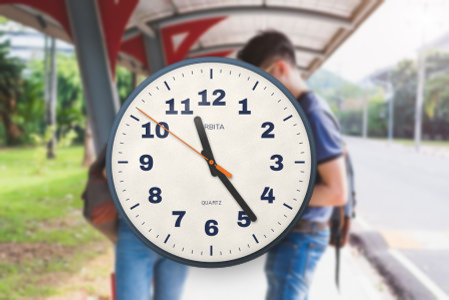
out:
11 h 23 min 51 s
